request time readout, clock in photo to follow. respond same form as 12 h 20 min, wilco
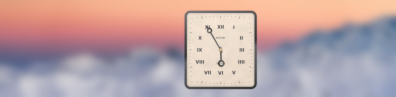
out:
5 h 55 min
